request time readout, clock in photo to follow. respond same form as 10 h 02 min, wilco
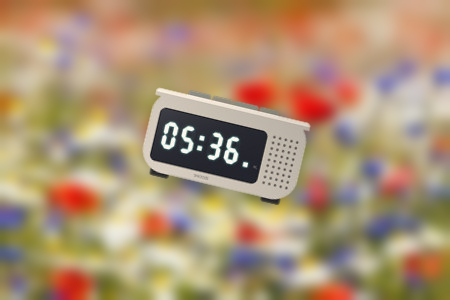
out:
5 h 36 min
